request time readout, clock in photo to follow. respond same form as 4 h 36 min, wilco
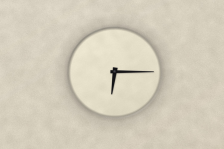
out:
6 h 15 min
